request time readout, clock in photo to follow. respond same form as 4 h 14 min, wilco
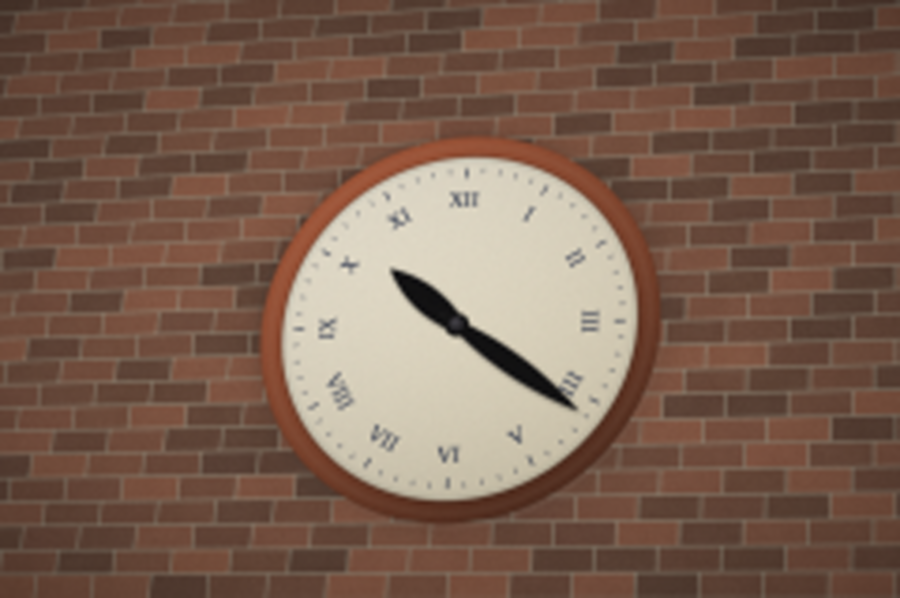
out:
10 h 21 min
